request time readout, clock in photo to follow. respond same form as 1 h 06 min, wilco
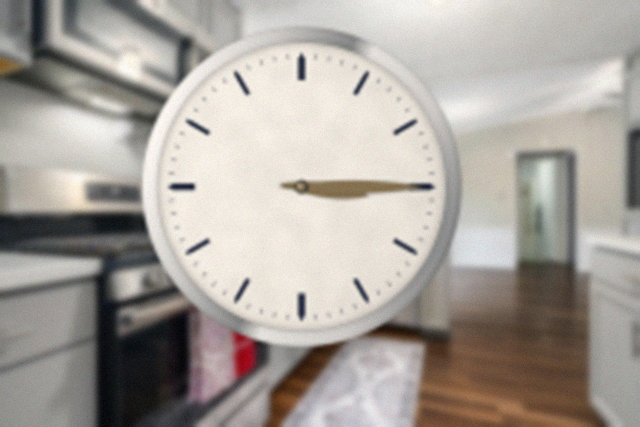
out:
3 h 15 min
